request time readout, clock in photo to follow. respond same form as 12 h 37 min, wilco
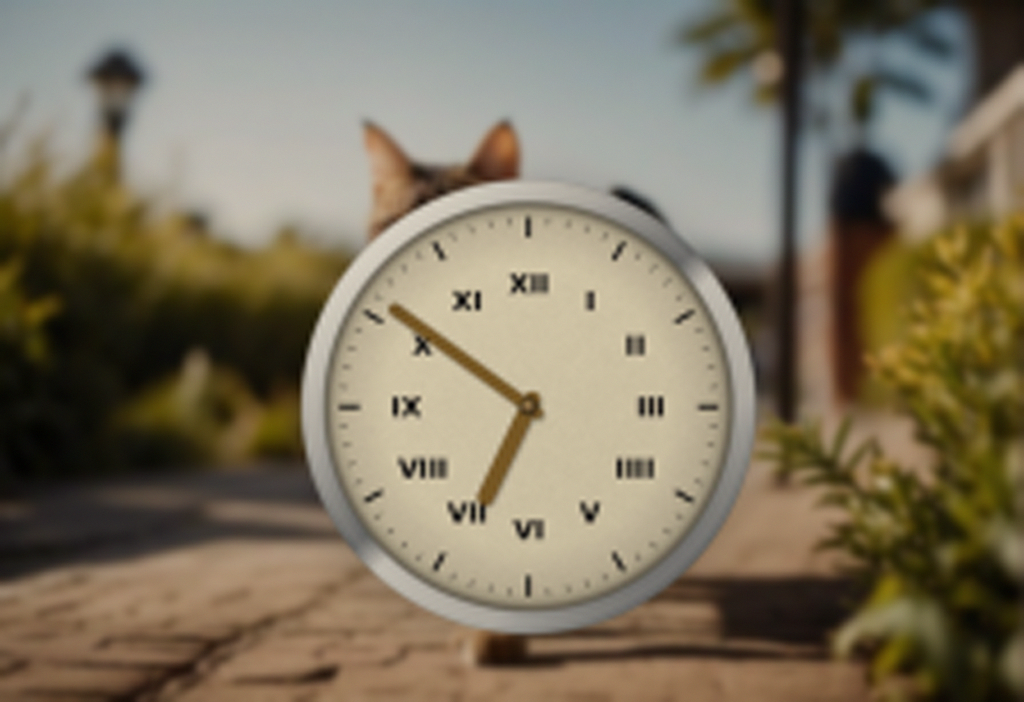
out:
6 h 51 min
